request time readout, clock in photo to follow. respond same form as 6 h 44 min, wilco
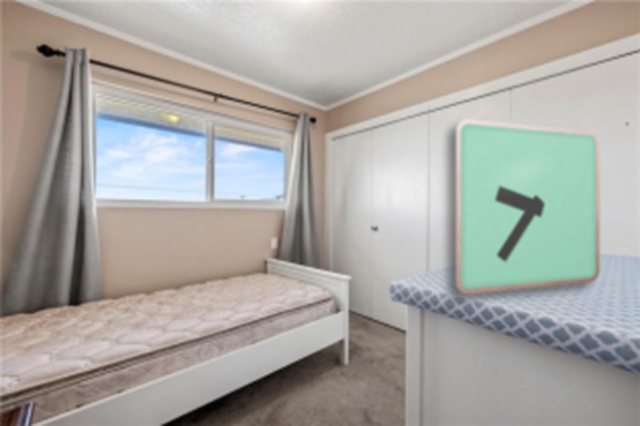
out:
9 h 36 min
